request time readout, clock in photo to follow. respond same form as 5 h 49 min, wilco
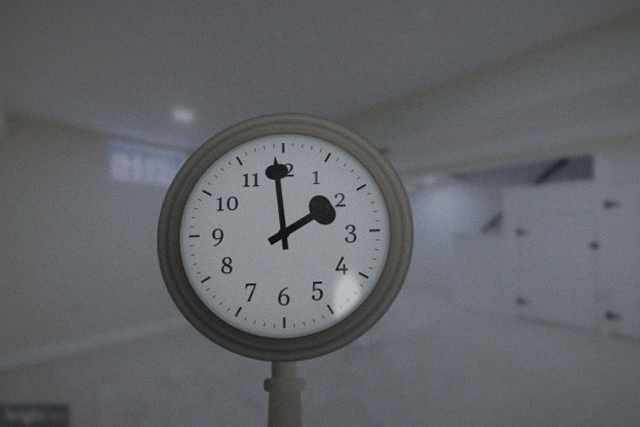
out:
1 h 59 min
